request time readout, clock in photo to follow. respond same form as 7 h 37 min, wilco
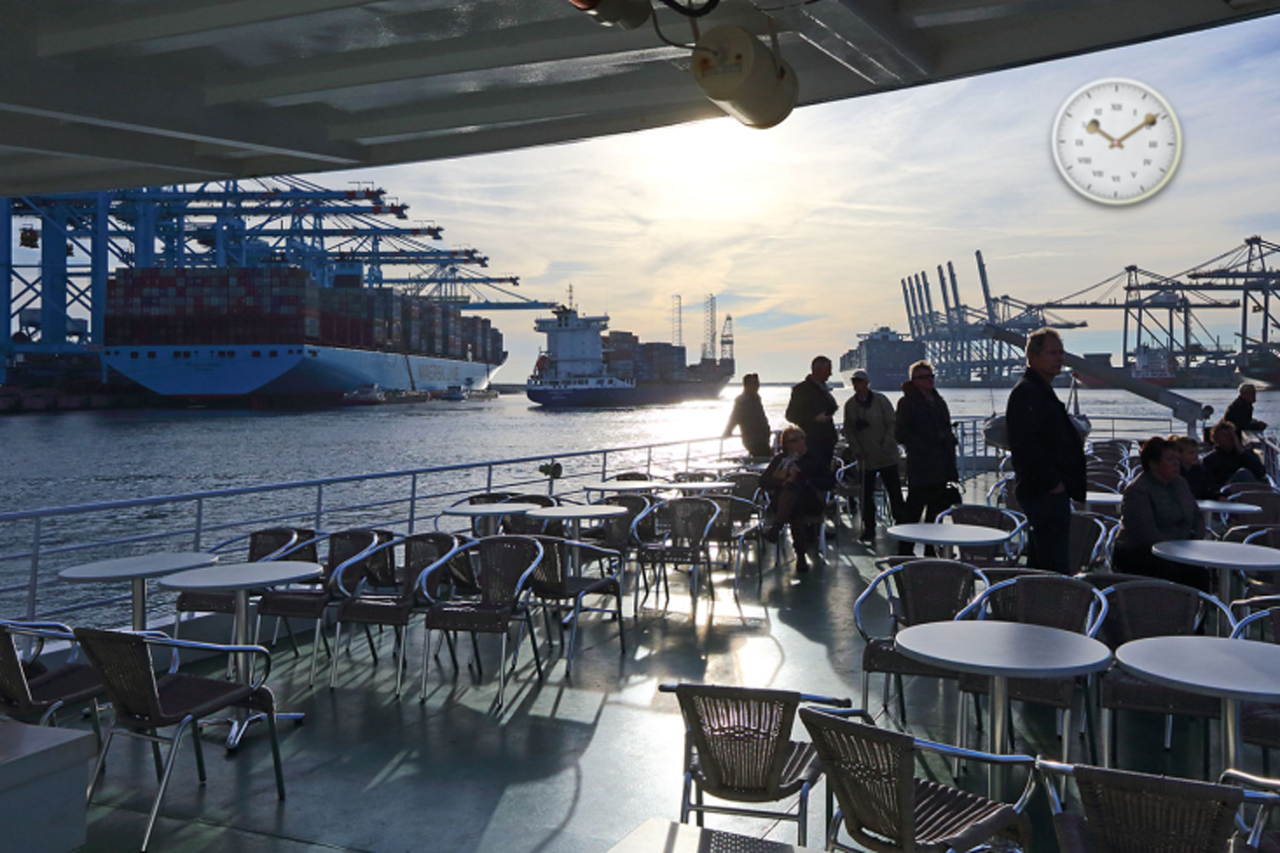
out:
10 h 09 min
